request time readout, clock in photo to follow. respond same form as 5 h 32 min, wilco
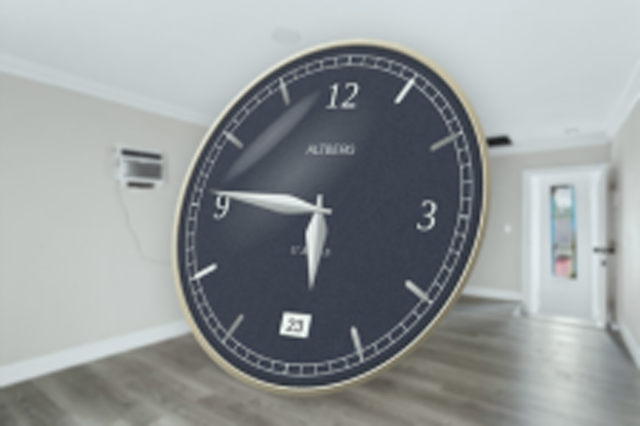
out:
5 h 46 min
